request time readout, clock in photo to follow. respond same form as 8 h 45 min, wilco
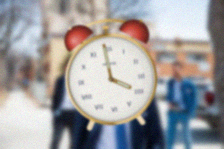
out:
3 h 59 min
